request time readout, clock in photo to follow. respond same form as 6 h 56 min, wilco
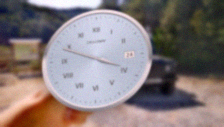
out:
3 h 49 min
